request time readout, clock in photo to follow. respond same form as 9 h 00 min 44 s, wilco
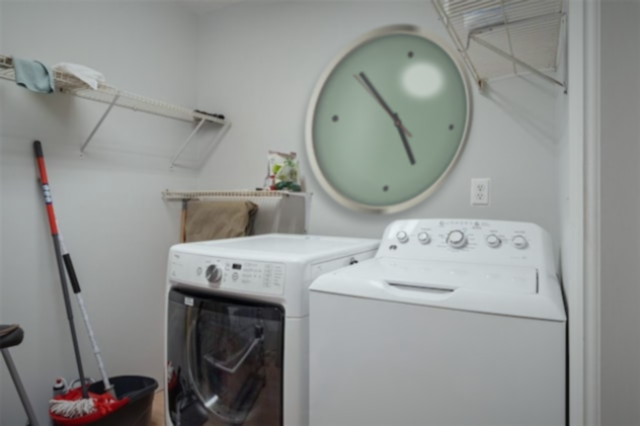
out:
4 h 51 min 51 s
